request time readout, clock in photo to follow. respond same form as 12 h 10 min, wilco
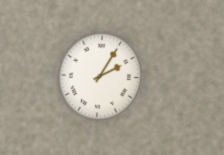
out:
2 h 05 min
